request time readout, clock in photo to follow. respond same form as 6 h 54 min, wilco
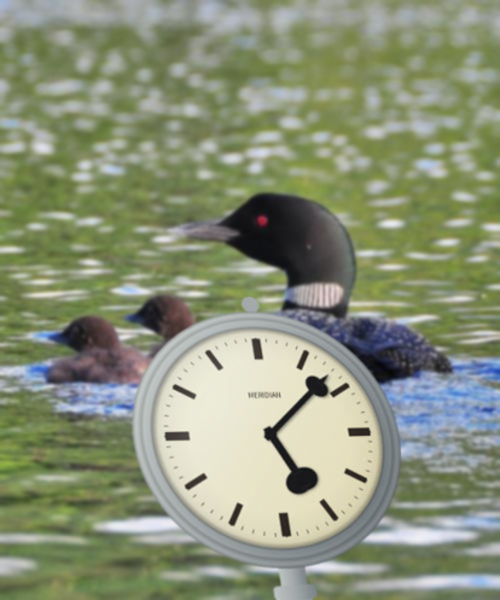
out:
5 h 08 min
